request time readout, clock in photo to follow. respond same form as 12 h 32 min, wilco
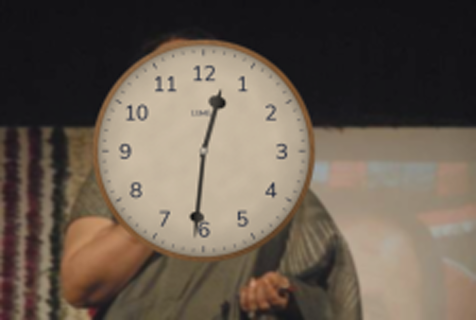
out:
12 h 31 min
